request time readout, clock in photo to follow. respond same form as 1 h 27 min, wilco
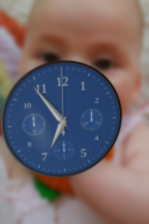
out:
6 h 54 min
